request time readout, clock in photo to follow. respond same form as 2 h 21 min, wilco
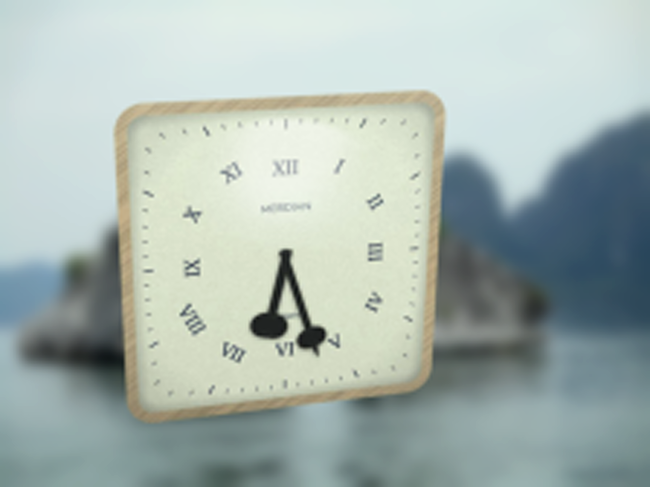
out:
6 h 27 min
